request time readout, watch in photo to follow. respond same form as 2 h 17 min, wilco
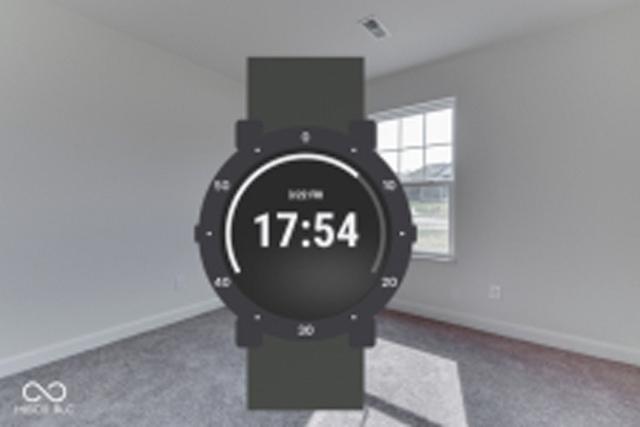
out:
17 h 54 min
